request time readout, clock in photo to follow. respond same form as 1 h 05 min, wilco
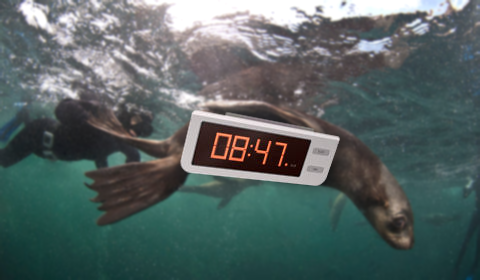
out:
8 h 47 min
